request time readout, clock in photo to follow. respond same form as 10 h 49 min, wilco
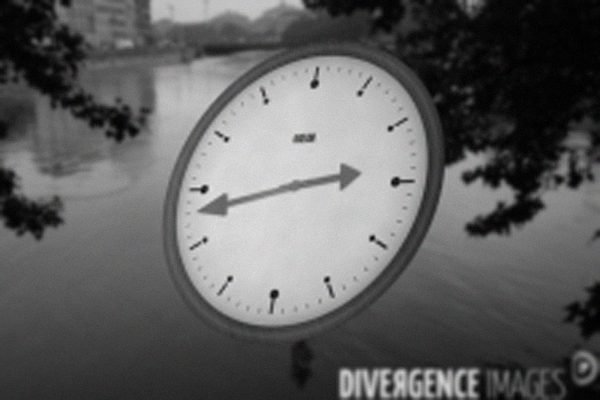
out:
2 h 43 min
